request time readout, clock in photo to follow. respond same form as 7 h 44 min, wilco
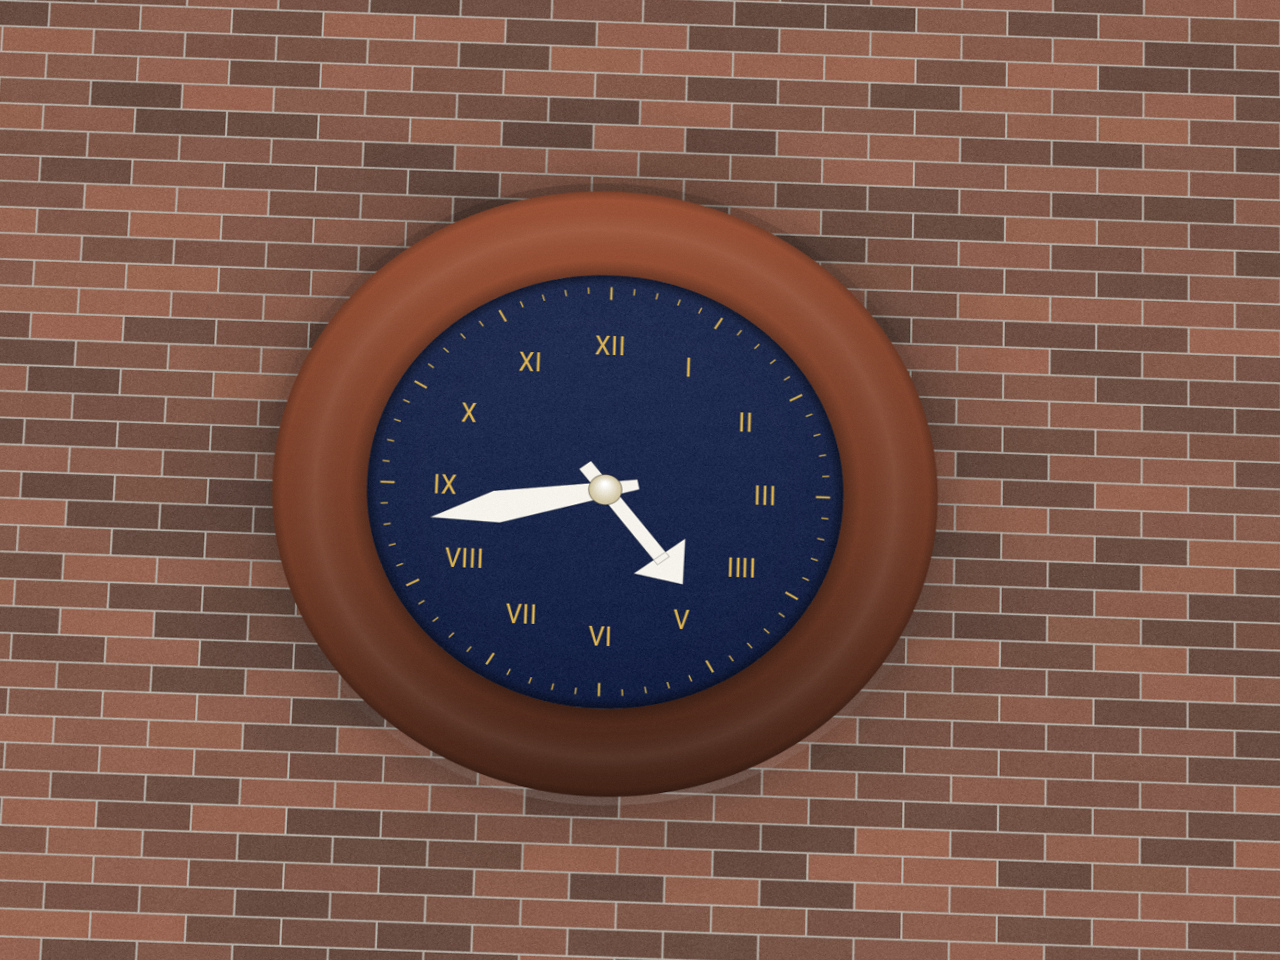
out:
4 h 43 min
